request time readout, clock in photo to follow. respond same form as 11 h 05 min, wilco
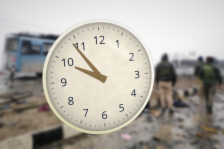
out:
9 h 54 min
